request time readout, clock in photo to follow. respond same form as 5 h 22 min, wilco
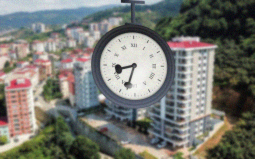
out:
8 h 33 min
